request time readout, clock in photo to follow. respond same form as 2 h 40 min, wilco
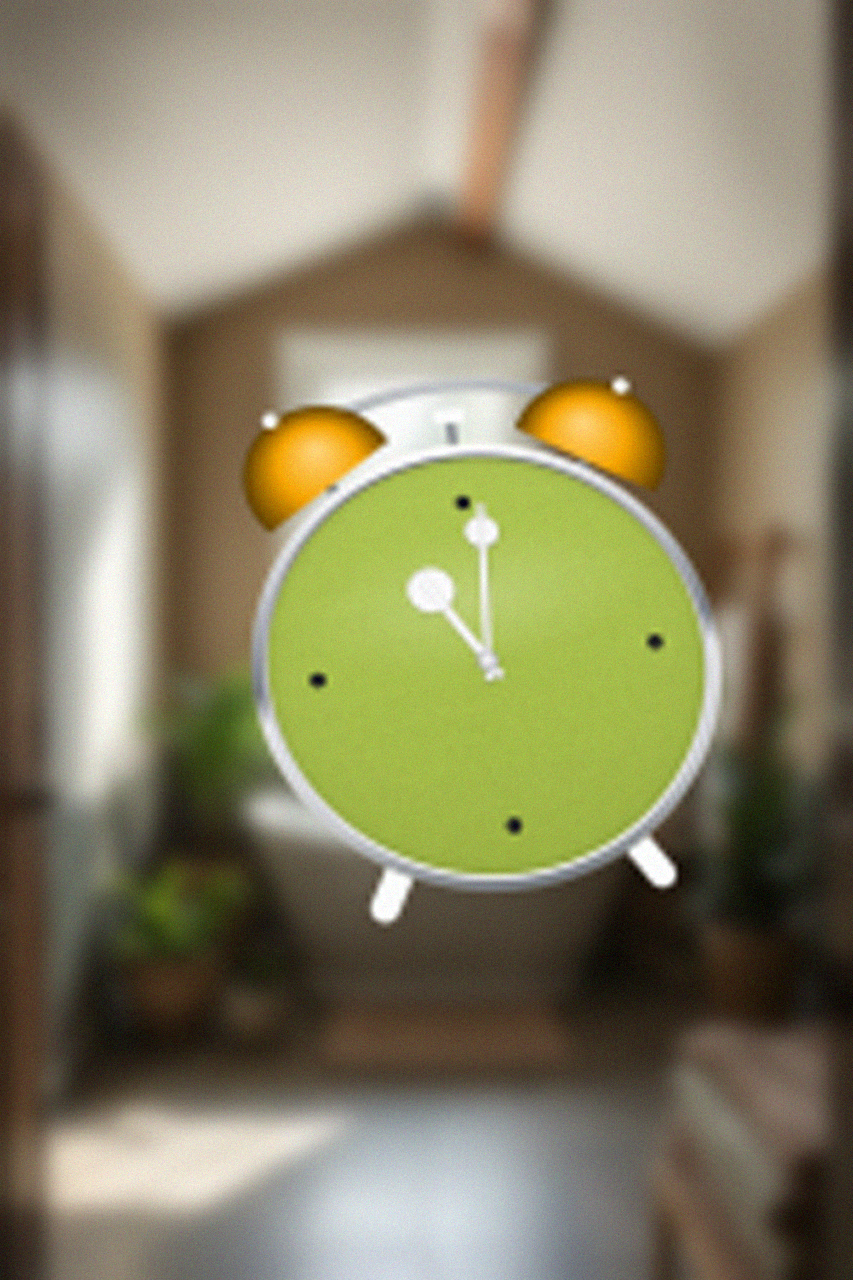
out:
11 h 01 min
